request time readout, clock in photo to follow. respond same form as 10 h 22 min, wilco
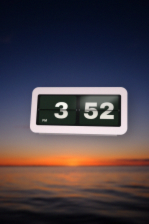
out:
3 h 52 min
